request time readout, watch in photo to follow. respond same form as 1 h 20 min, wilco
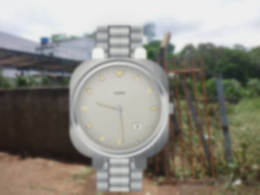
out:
9 h 29 min
